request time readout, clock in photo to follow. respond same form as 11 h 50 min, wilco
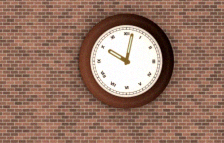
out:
10 h 02 min
